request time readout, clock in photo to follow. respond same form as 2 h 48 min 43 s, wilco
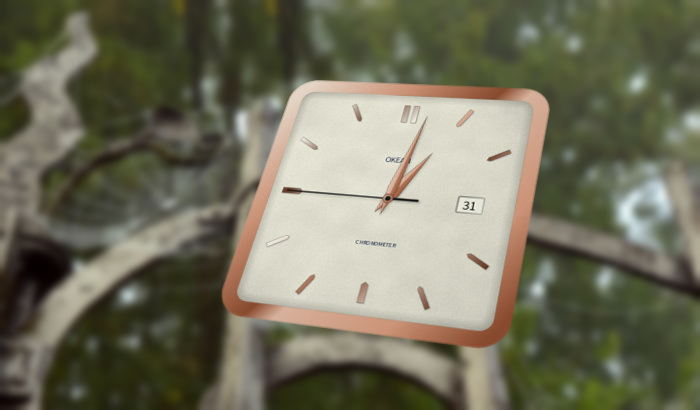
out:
1 h 01 min 45 s
